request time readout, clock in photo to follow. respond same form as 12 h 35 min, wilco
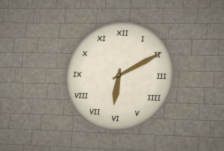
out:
6 h 10 min
